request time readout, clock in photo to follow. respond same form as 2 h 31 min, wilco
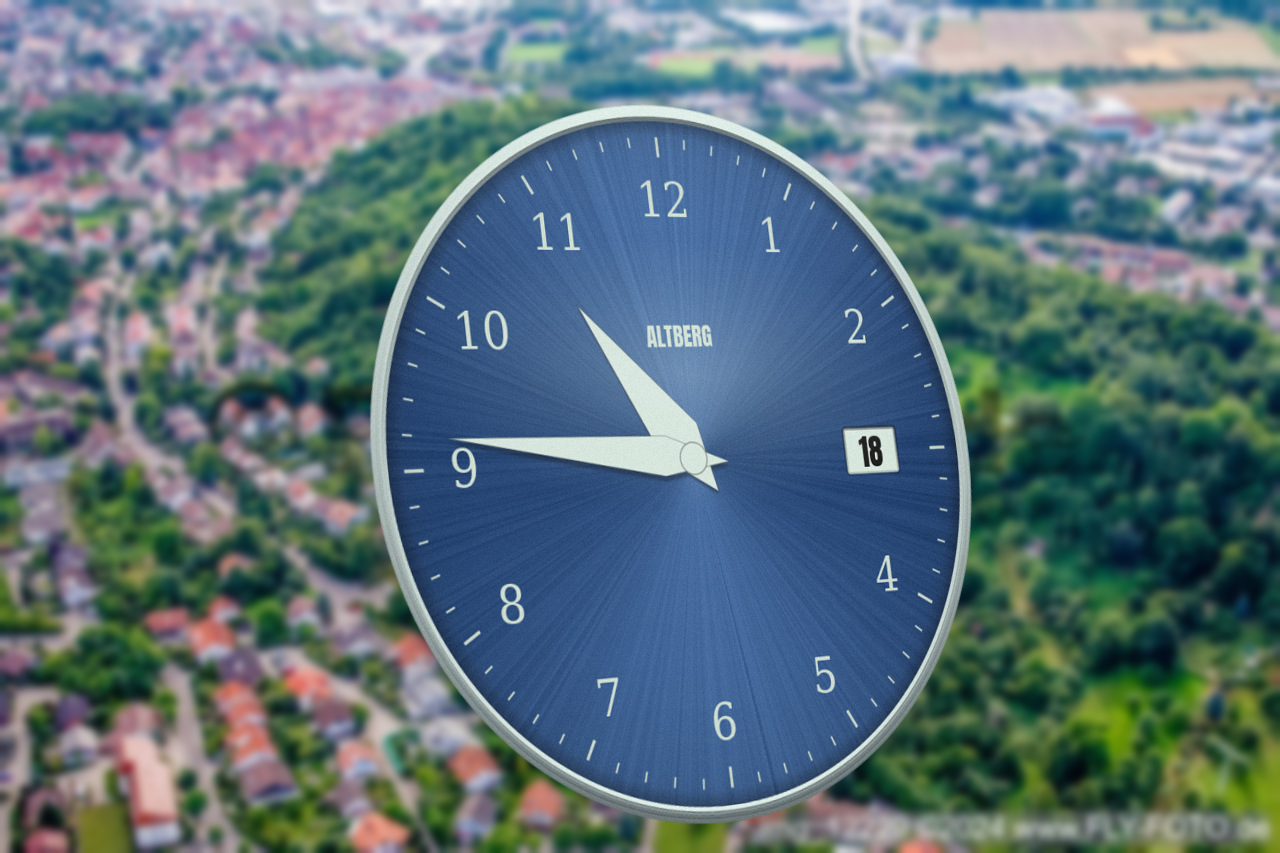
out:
10 h 46 min
